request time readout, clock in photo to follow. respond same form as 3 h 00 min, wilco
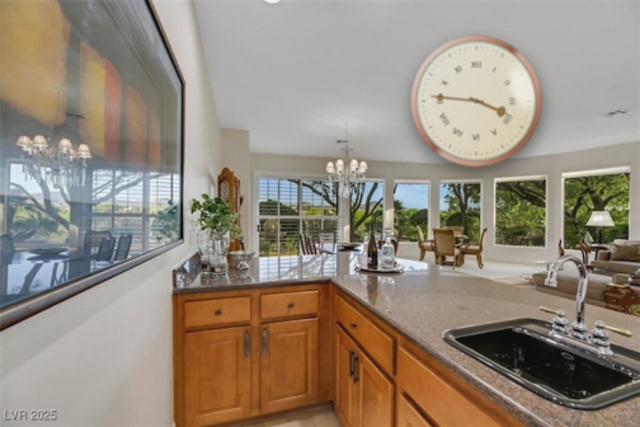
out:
3 h 46 min
